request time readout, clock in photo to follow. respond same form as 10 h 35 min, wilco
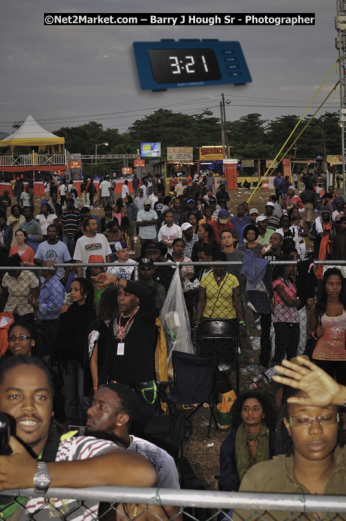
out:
3 h 21 min
